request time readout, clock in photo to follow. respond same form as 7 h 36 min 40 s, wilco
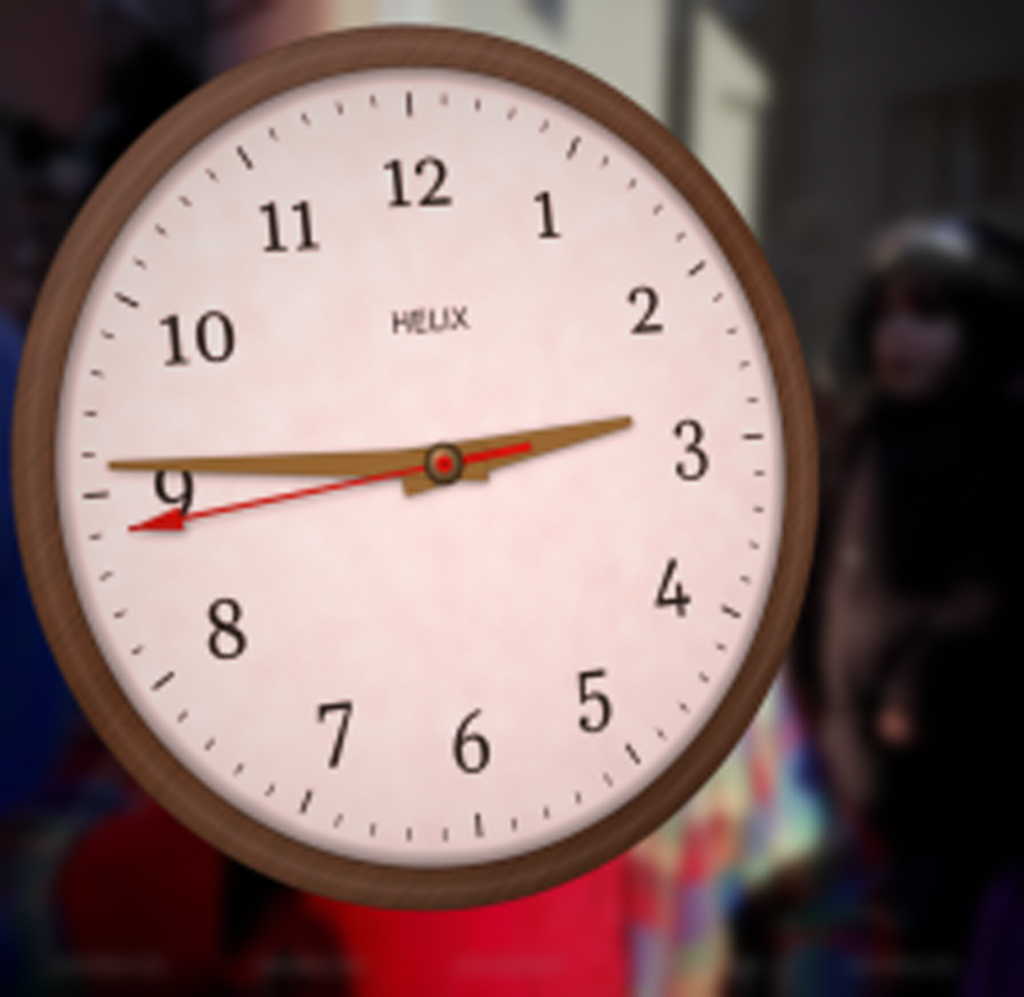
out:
2 h 45 min 44 s
